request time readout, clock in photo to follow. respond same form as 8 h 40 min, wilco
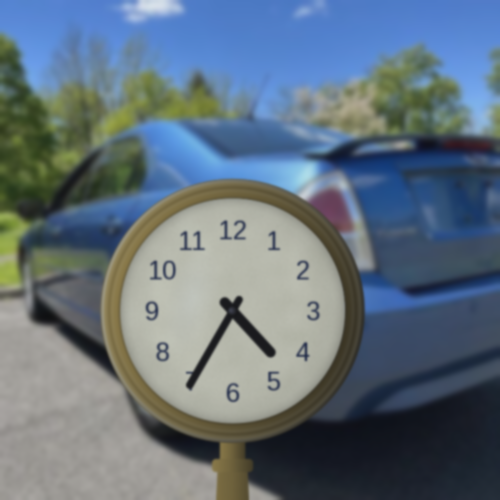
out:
4 h 35 min
